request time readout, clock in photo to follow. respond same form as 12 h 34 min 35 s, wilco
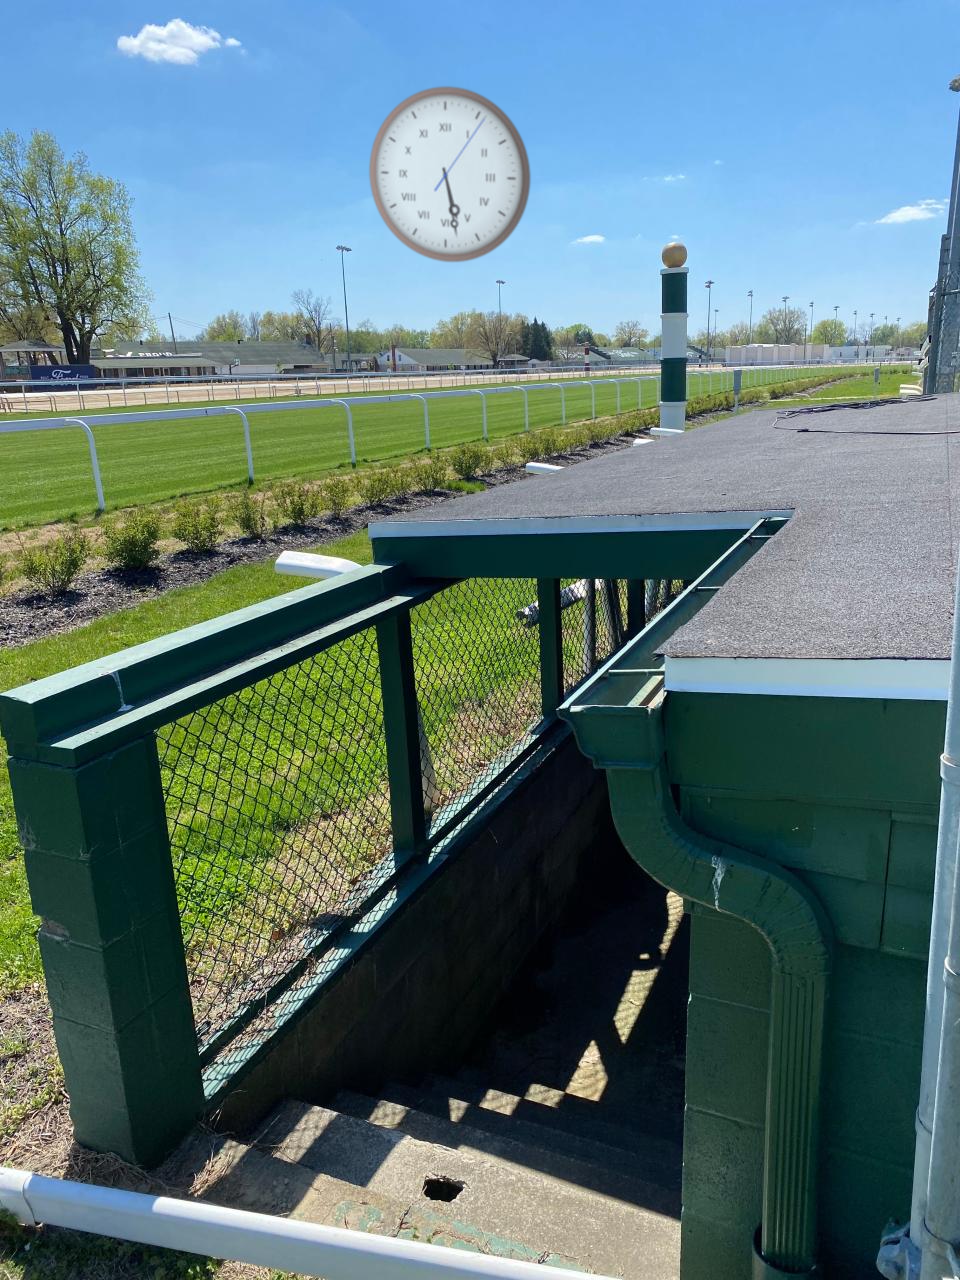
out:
5 h 28 min 06 s
